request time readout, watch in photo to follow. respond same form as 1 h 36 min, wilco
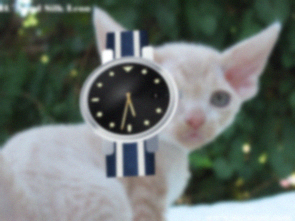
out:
5 h 32 min
